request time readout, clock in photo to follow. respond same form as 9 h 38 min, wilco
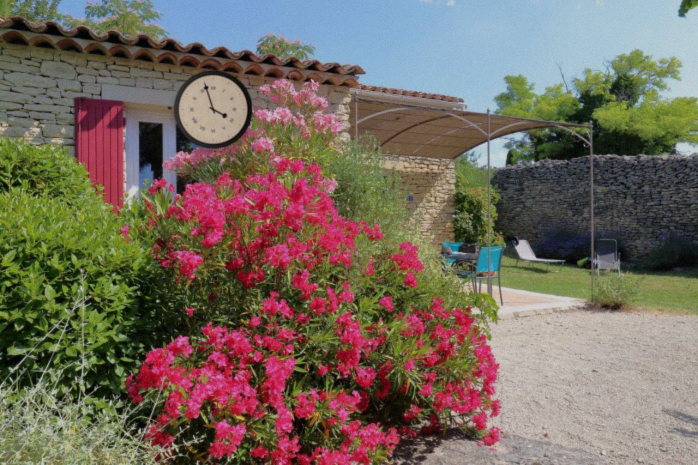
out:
3 h 57 min
